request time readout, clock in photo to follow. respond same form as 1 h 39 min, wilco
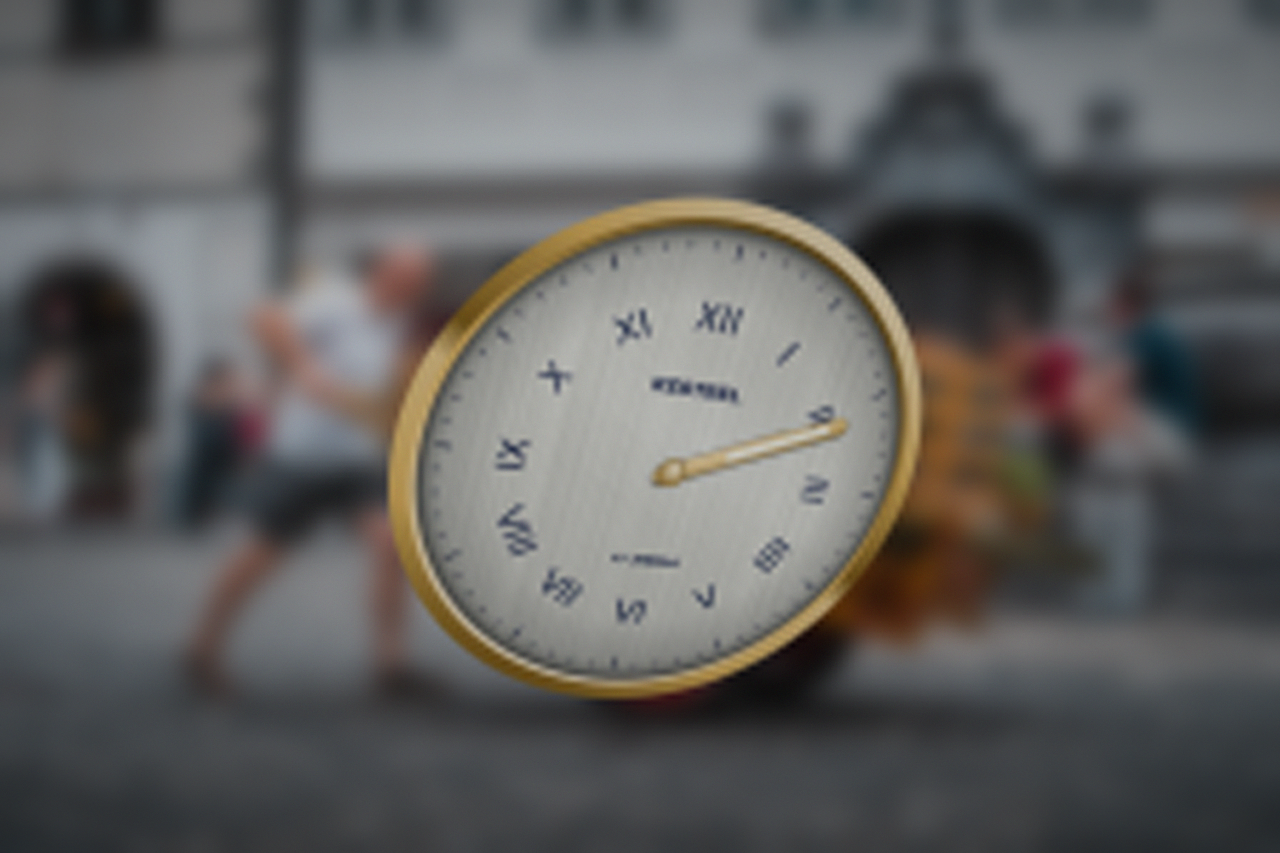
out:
2 h 11 min
